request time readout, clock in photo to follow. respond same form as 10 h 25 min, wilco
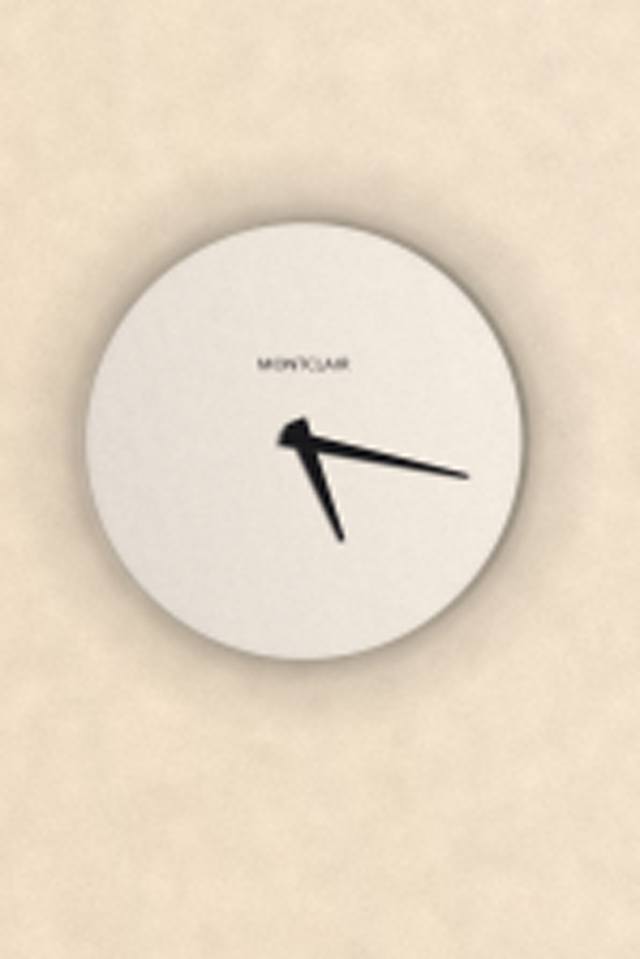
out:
5 h 17 min
